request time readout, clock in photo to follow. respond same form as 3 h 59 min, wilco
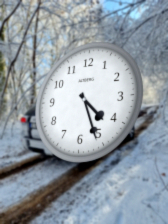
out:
4 h 26 min
